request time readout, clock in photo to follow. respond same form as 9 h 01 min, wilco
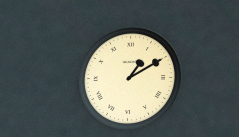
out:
1 h 10 min
